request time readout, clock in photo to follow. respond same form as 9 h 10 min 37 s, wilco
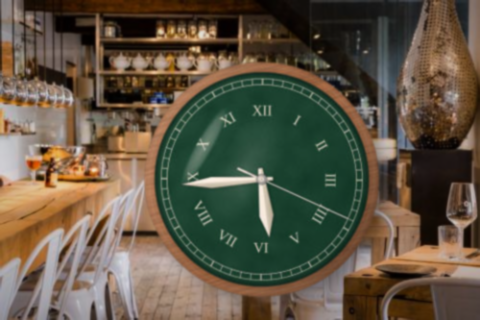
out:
5 h 44 min 19 s
